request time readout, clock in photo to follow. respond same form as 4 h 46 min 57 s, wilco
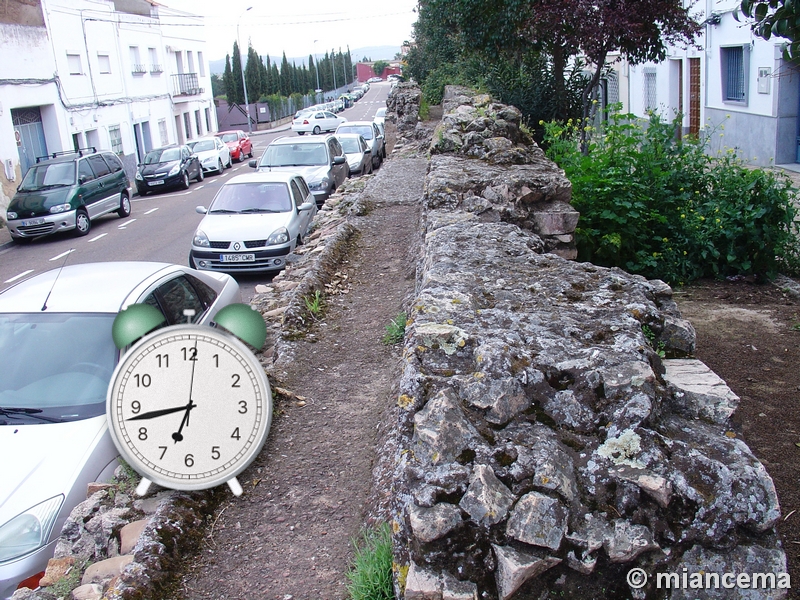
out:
6 h 43 min 01 s
